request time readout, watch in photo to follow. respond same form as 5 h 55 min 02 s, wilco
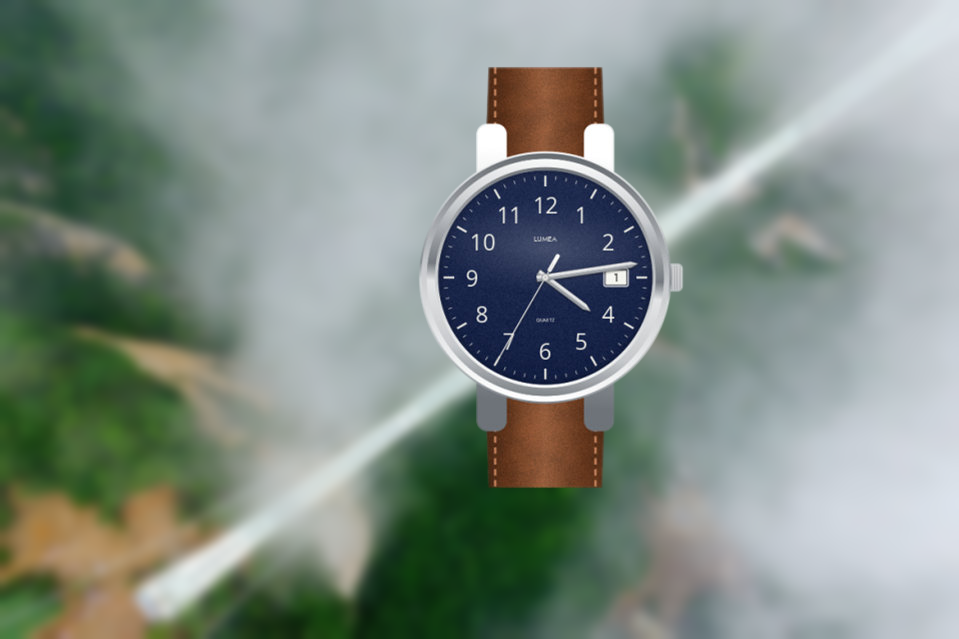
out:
4 h 13 min 35 s
